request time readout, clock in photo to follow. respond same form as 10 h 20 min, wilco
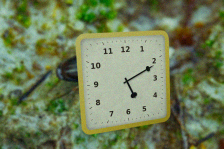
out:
5 h 11 min
